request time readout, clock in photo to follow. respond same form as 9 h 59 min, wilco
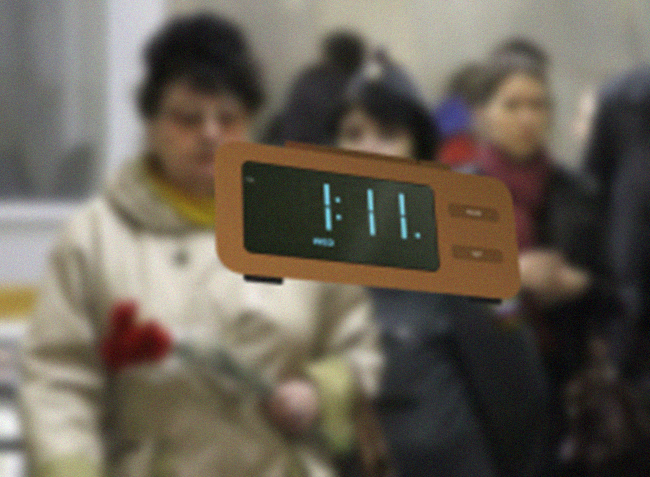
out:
1 h 11 min
